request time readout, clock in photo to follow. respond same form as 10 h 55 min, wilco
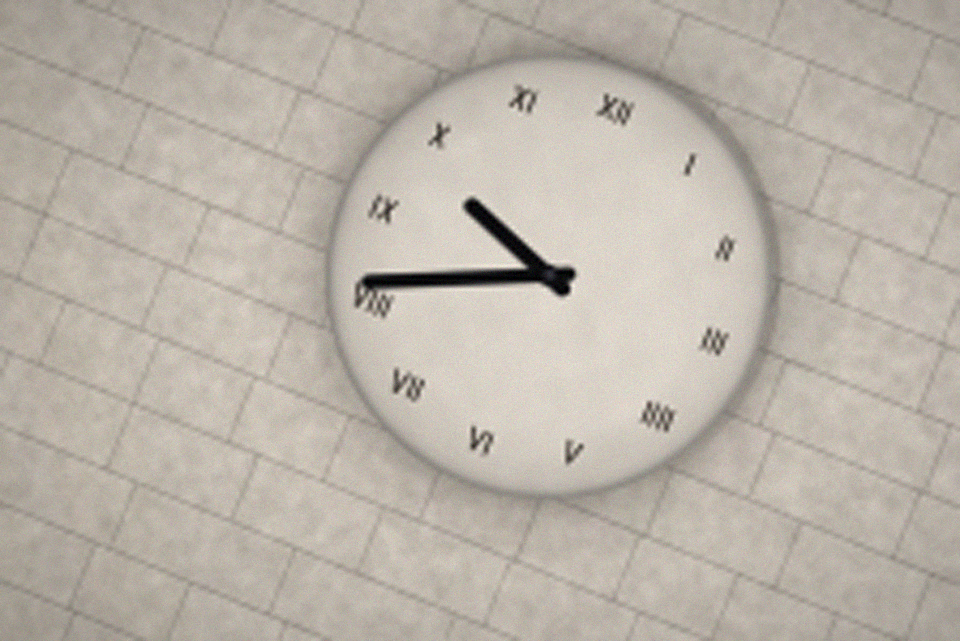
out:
9 h 41 min
